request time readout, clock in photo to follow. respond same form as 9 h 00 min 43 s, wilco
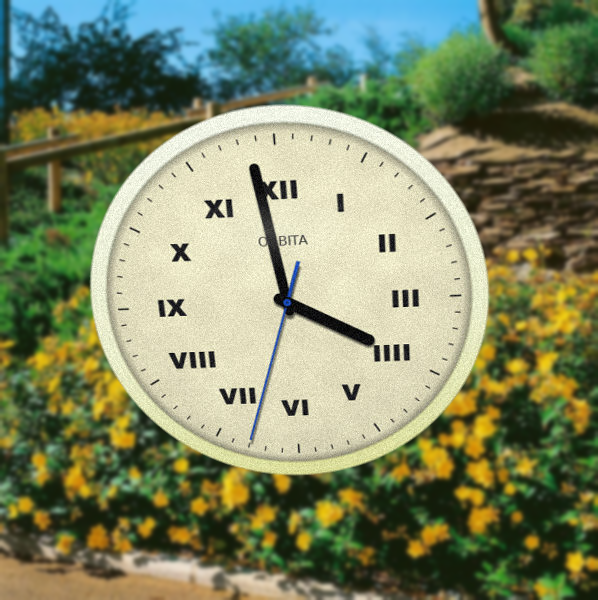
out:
3 h 58 min 33 s
